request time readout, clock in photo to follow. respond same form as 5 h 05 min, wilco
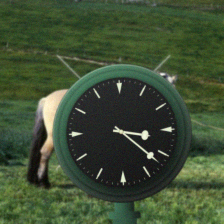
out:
3 h 22 min
